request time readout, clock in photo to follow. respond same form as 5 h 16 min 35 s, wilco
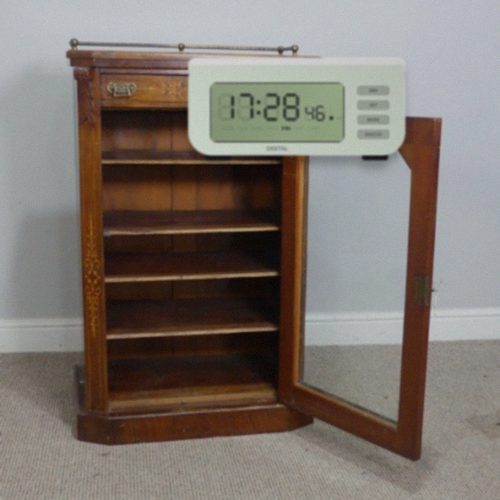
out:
17 h 28 min 46 s
